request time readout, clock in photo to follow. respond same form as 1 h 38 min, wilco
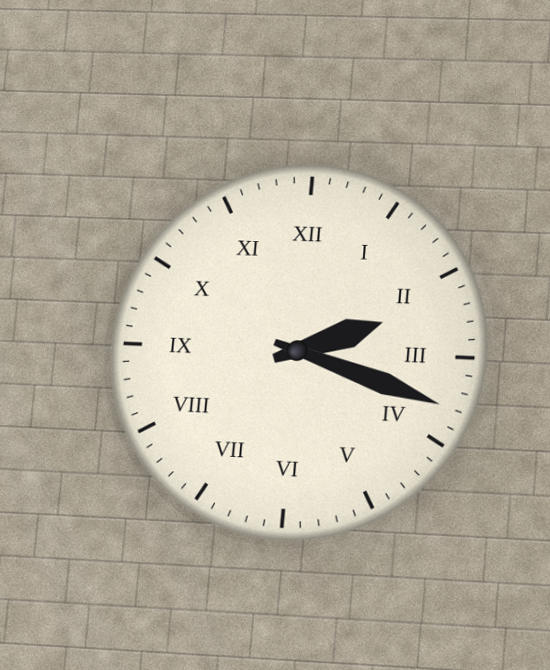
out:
2 h 18 min
